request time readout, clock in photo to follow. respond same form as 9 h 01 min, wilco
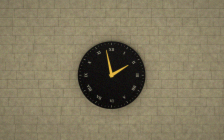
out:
1 h 58 min
